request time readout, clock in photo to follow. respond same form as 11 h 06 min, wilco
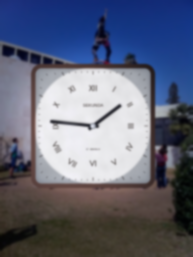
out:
1 h 46 min
